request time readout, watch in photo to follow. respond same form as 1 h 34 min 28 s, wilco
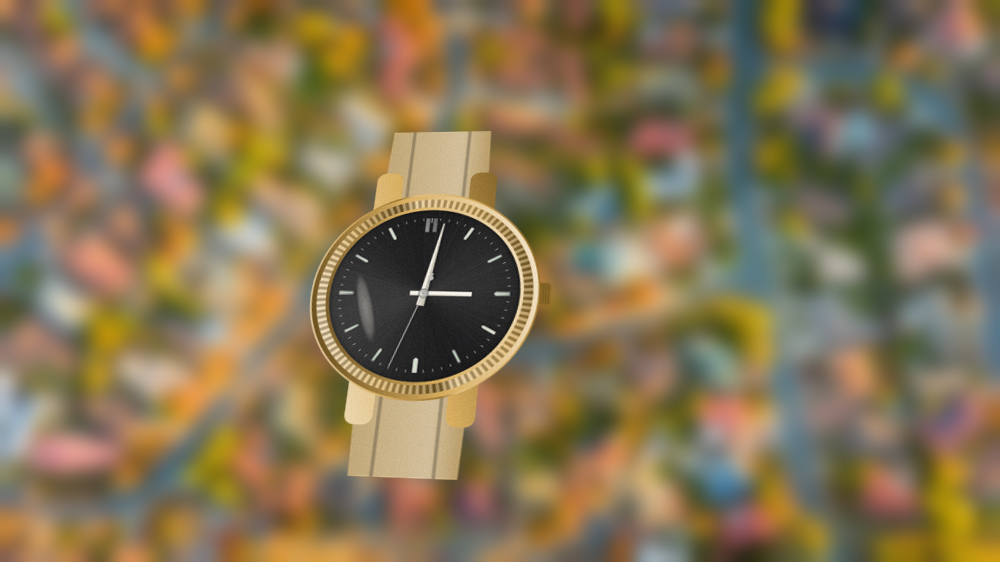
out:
3 h 01 min 33 s
